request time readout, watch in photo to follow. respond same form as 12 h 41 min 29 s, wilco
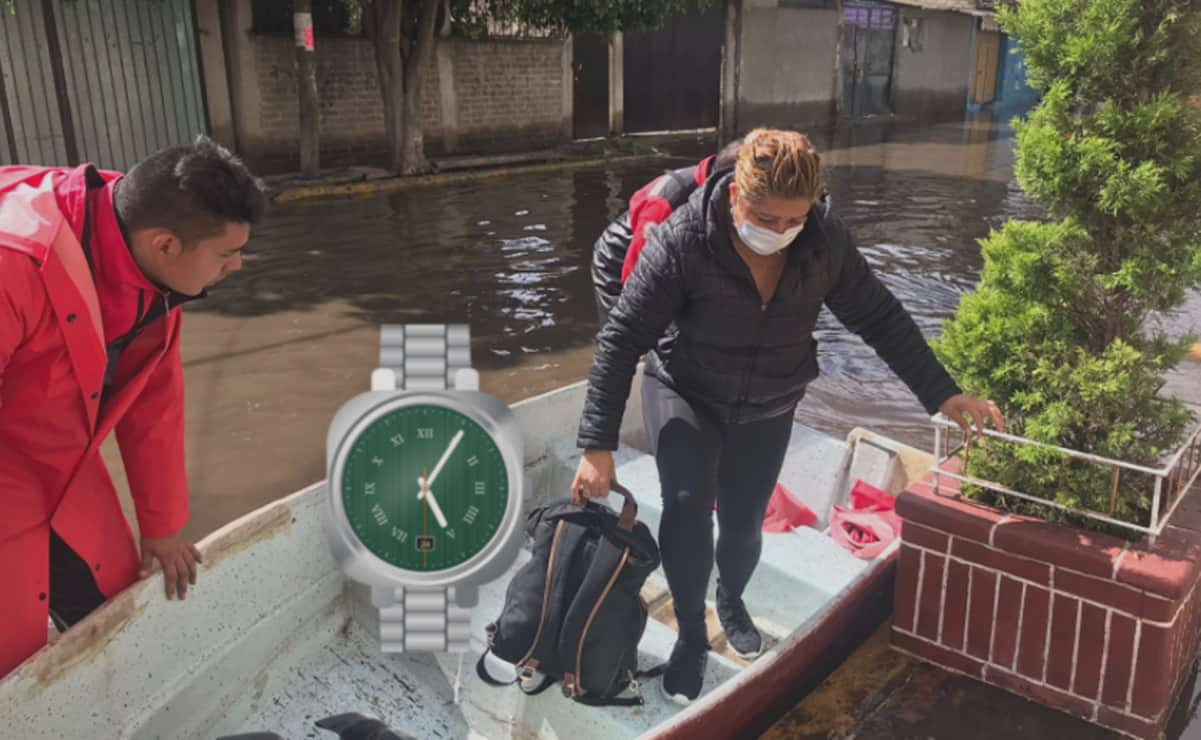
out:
5 h 05 min 30 s
